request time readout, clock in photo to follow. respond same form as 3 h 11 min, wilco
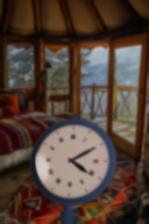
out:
4 h 10 min
